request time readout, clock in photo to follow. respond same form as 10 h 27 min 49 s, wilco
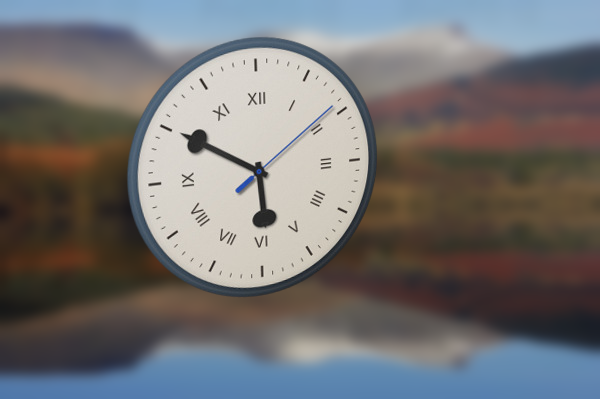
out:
5 h 50 min 09 s
